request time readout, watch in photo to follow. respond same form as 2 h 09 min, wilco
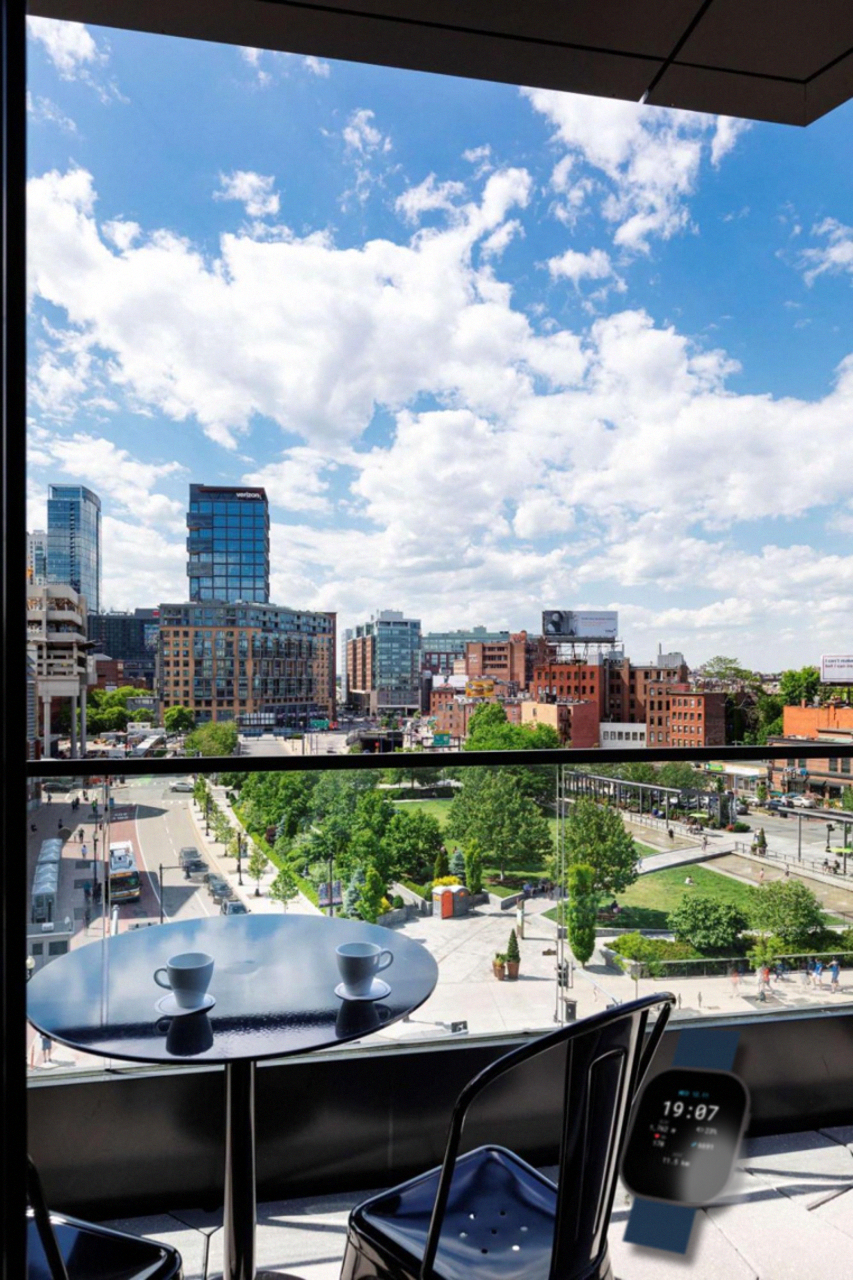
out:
19 h 07 min
